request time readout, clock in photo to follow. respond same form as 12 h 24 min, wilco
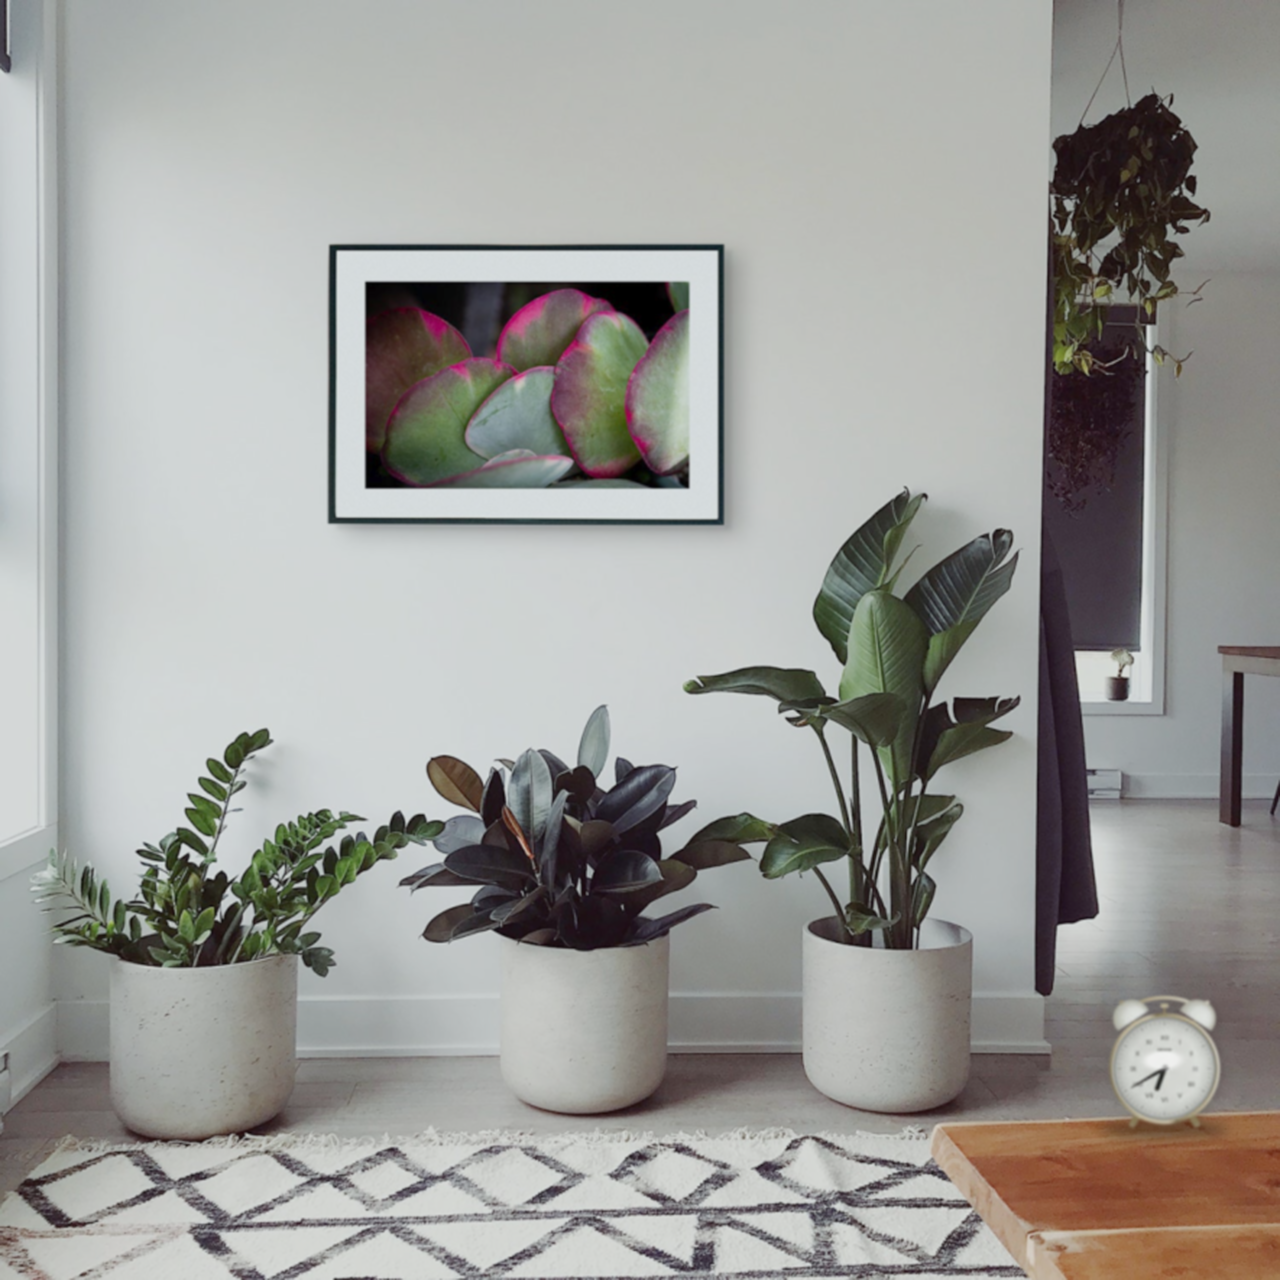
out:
6 h 40 min
